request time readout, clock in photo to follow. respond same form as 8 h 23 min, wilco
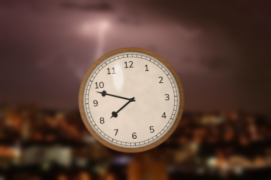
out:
7 h 48 min
